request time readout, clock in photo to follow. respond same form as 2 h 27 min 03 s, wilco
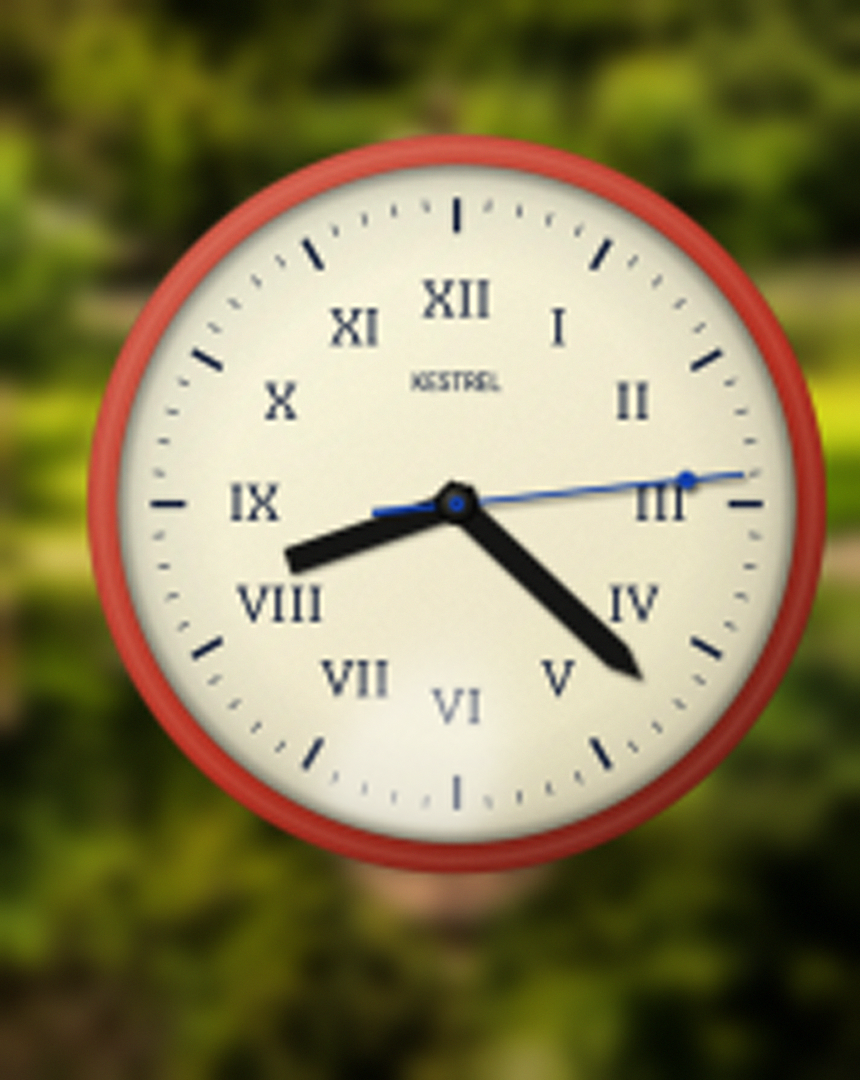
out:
8 h 22 min 14 s
